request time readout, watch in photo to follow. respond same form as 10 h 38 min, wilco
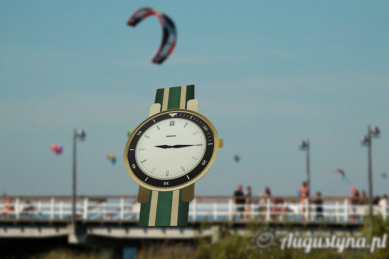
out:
9 h 15 min
